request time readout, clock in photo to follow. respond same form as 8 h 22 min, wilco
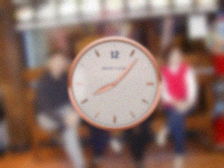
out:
8 h 07 min
